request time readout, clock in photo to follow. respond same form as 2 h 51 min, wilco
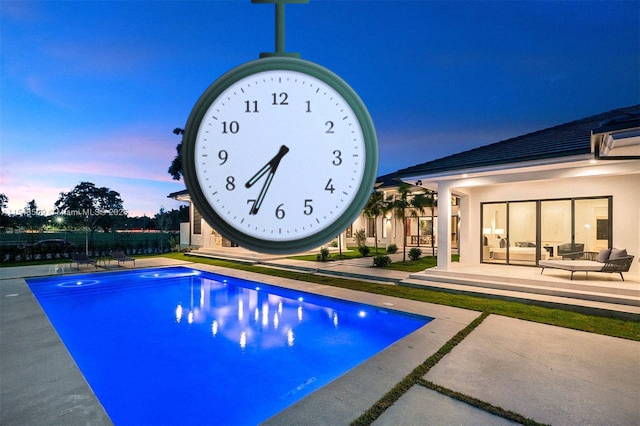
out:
7 h 34 min
